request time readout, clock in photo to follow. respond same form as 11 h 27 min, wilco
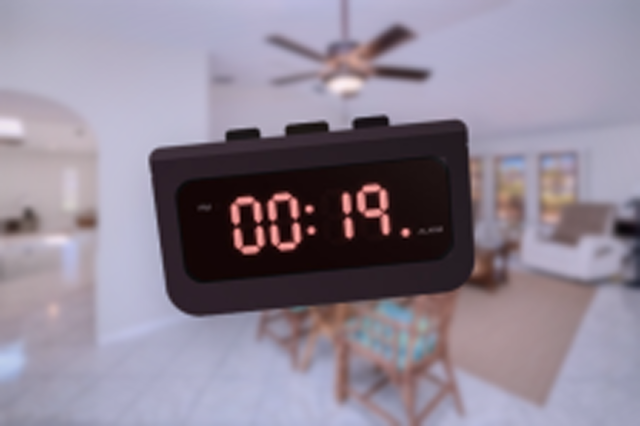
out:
0 h 19 min
